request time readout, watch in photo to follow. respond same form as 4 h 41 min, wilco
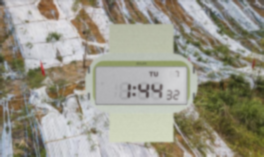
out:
1 h 44 min
